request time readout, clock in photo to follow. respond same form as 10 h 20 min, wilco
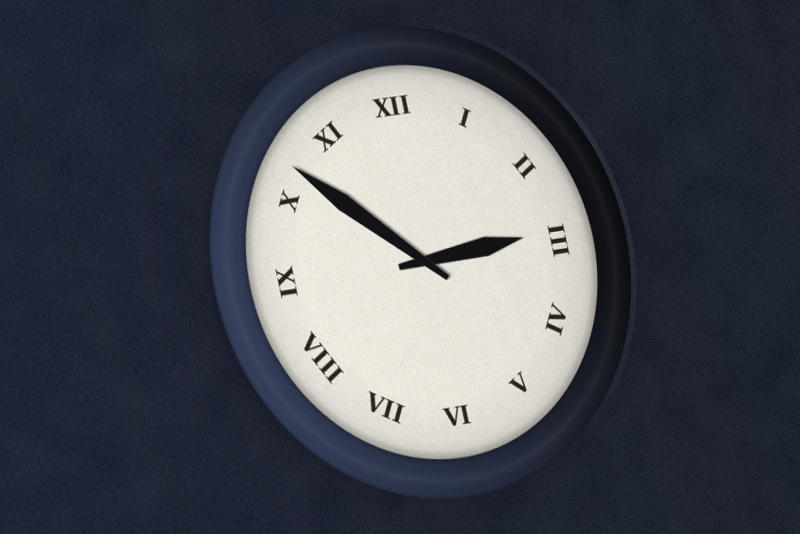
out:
2 h 52 min
